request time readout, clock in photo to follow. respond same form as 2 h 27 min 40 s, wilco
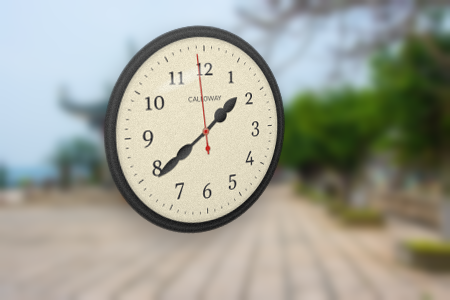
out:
1 h 38 min 59 s
